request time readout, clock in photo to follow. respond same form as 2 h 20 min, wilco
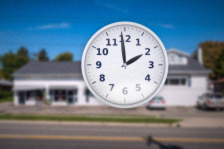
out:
1 h 59 min
